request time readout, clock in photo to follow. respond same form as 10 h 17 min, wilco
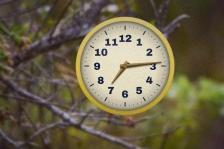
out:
7 h 14 min
